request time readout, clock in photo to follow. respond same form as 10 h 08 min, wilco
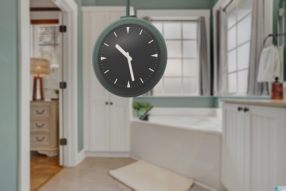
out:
10 h 28 min
